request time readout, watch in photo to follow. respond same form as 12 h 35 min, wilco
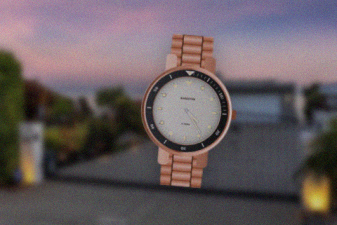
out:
4 h 24 min
